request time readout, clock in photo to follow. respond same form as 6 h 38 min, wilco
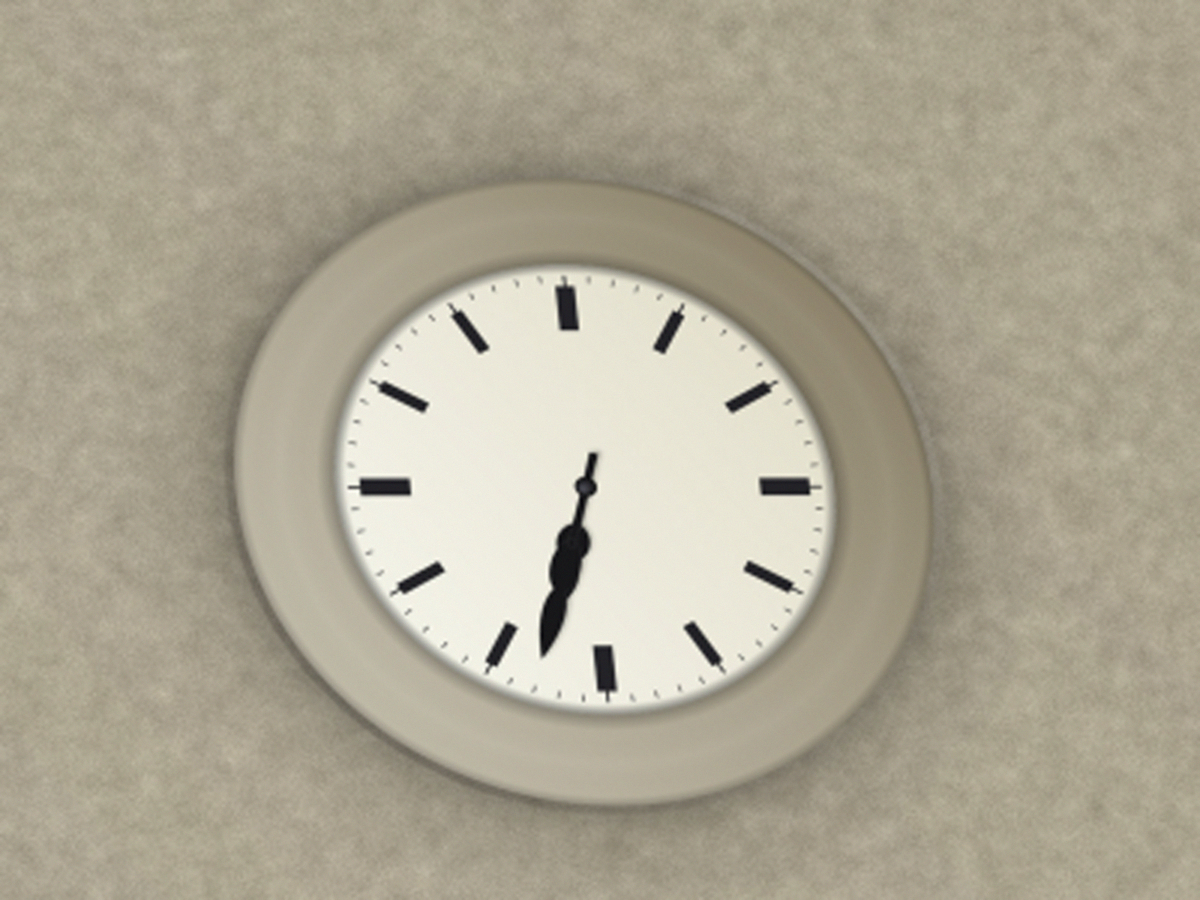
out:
6 h 33 min
